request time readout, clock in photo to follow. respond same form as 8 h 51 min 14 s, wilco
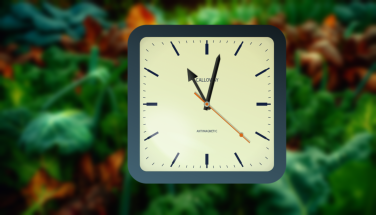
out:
11 h 02 min 22 s
